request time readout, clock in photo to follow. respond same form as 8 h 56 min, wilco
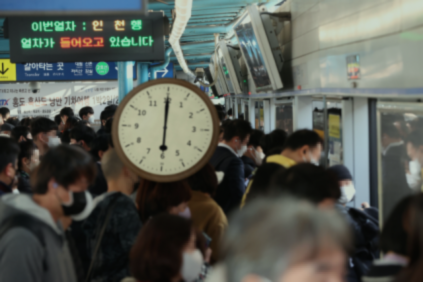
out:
6 h 00 min
